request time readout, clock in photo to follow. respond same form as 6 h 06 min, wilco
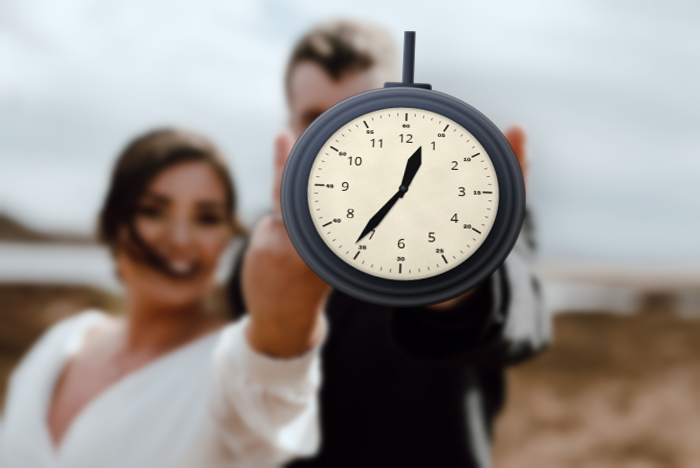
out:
12 h 36 min
